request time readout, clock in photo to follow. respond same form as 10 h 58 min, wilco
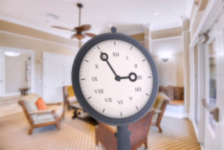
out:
2 h 55 min
